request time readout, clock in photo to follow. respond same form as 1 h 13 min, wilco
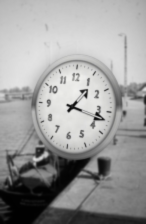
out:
1 h 17 min
